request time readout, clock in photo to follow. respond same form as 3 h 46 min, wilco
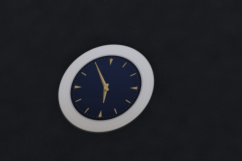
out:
5 h 55 min
